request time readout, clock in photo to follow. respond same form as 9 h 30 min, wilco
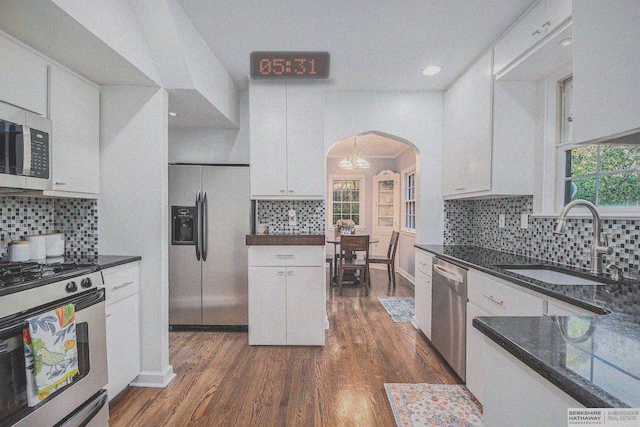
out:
5 h 31 min
